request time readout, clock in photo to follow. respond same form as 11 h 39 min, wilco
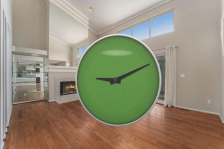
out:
9 h 11 min
